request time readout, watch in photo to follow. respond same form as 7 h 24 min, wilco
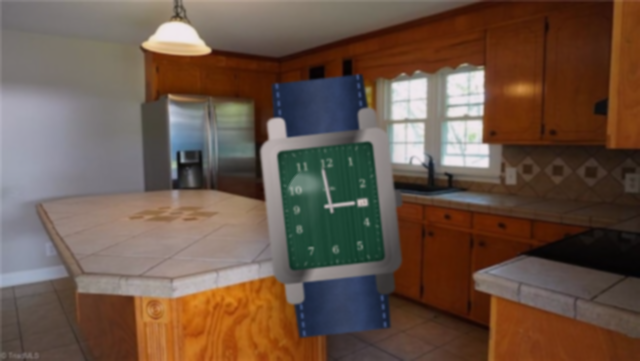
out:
2 h 59 min
